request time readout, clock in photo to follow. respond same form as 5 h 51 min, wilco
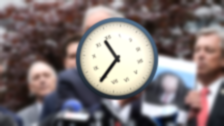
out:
11 h 40 min
